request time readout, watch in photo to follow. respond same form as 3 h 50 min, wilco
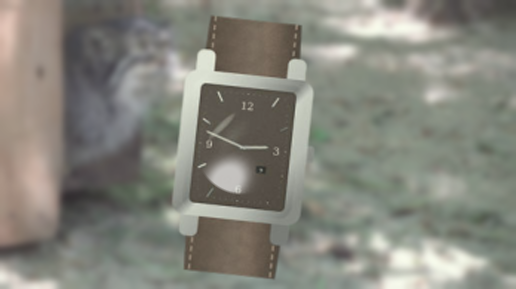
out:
2 h 48 min
